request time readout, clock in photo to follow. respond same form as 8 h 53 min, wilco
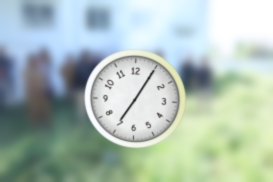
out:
7 h 05 min
